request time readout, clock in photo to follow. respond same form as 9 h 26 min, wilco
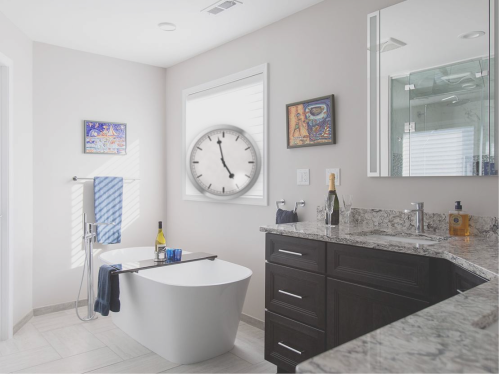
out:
4 h 58 min
